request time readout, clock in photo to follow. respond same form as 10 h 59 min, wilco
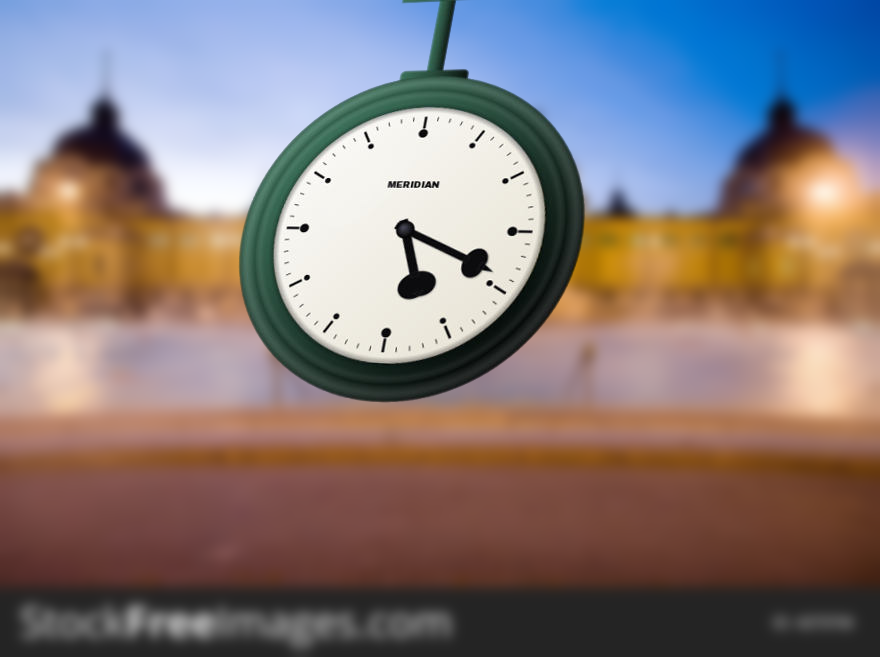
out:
5 h 19 min
